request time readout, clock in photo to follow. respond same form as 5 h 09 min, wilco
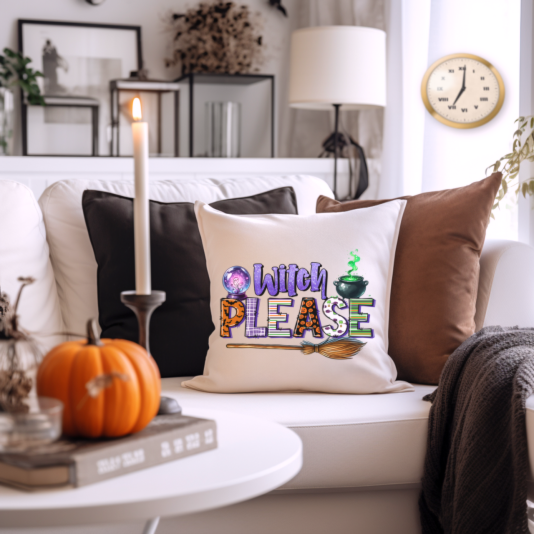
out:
7 h 01 min
